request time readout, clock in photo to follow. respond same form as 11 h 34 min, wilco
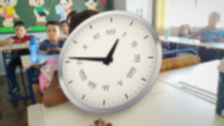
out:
12 h 46 min
